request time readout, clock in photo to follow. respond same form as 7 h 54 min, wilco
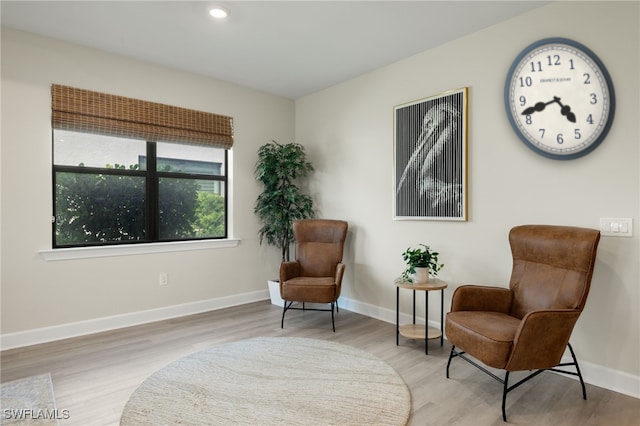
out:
4 h 42 min
